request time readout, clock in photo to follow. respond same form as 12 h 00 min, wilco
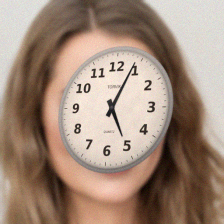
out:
5 h 04 min
